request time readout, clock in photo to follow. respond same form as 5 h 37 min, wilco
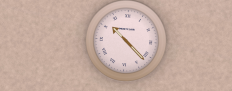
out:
10 h 22 min
